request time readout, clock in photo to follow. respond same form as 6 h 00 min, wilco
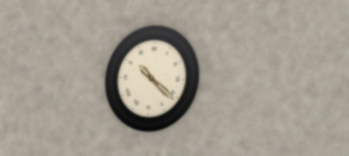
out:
10 h 21 min
